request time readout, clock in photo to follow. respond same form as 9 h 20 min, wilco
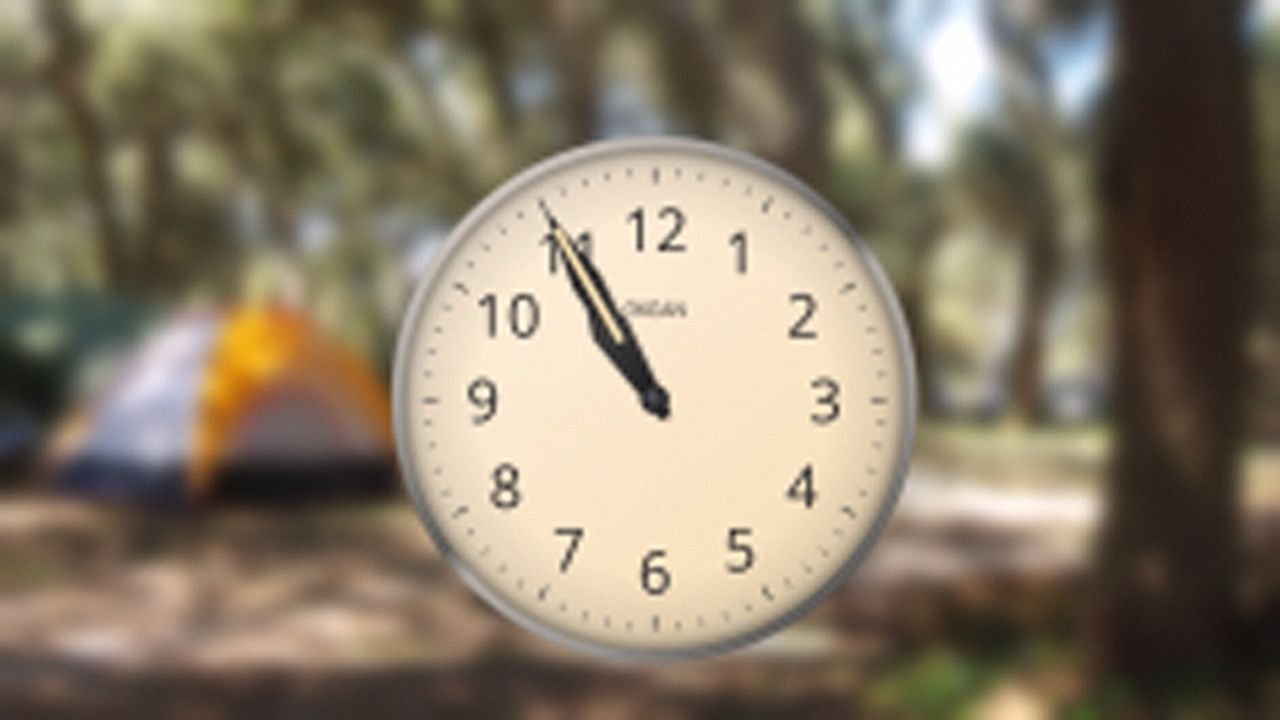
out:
10 h 55 min
